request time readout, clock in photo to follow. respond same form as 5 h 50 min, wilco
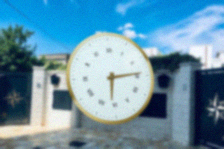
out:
6 h 14 min
